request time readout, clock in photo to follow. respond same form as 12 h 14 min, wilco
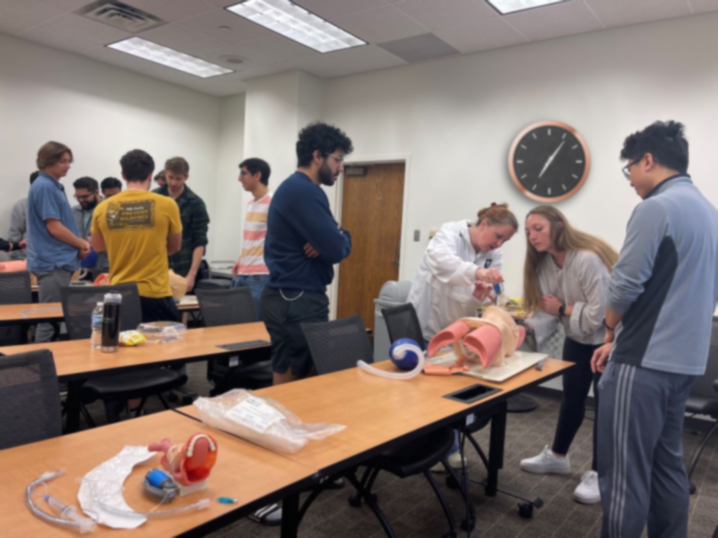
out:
7 h 06 min
